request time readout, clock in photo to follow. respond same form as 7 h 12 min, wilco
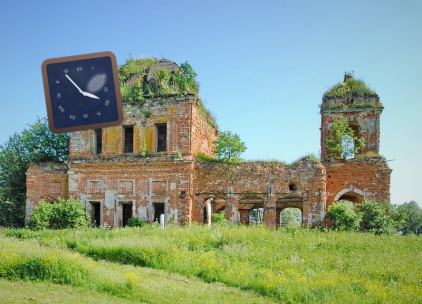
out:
3 h 54 min
